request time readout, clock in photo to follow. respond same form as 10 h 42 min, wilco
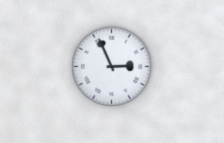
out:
2 h 56 min
